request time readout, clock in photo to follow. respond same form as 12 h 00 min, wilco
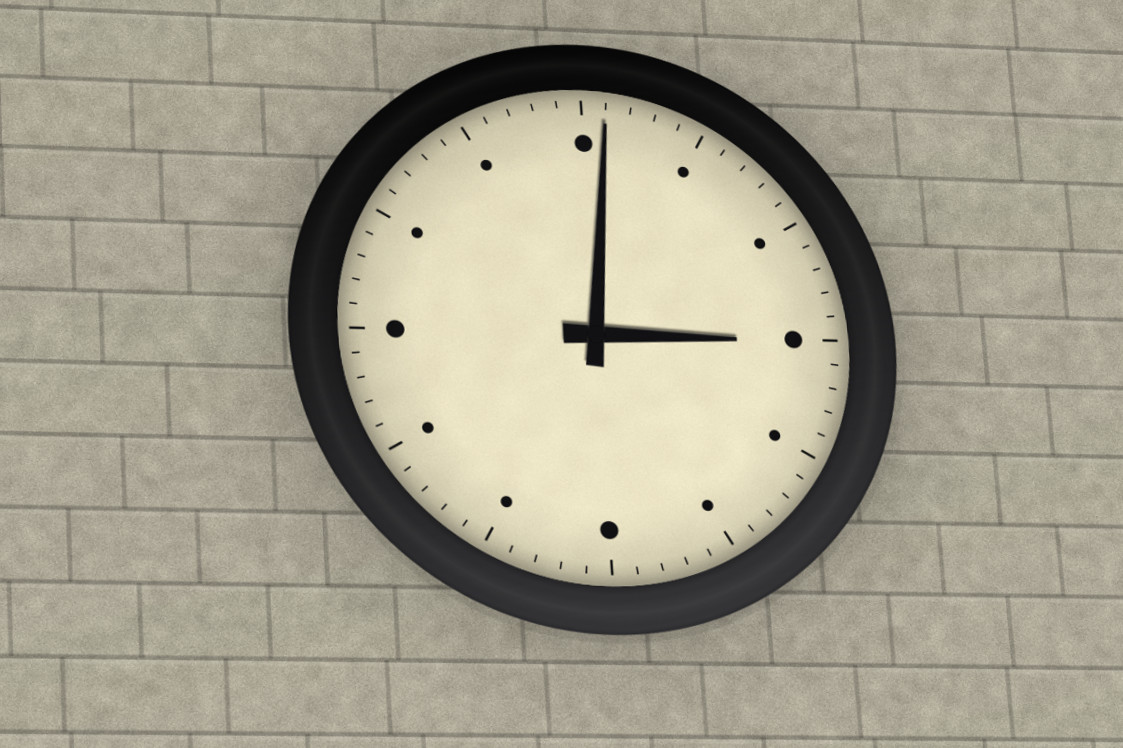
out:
3 h 01 min
